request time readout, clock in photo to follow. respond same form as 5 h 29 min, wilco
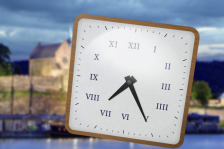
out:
7 h 25 min
